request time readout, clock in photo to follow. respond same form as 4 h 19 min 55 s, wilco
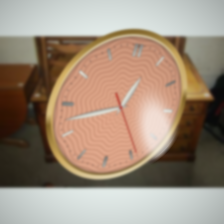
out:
12 h 42 min 24 s
